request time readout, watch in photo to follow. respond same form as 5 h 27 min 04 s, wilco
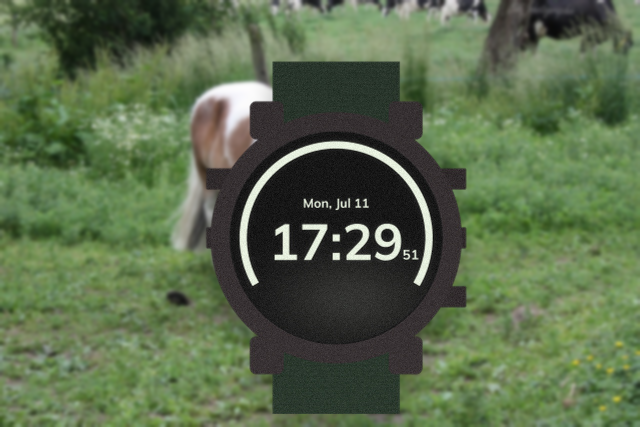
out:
17 h 29 min 51 s
